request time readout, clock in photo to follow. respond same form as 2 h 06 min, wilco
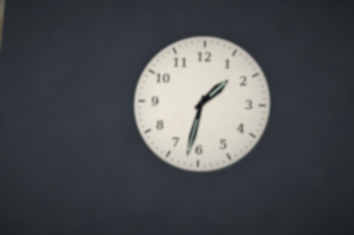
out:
1 h 32 min
